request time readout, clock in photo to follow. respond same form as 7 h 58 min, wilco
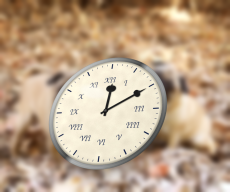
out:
12 h 10 min
